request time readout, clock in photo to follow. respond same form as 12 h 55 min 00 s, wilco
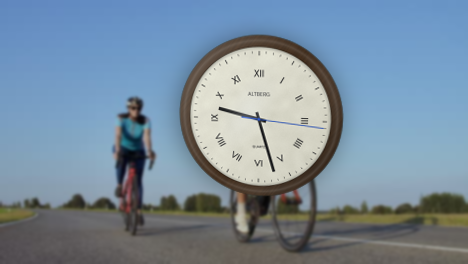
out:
9 h 27 min 16 s
